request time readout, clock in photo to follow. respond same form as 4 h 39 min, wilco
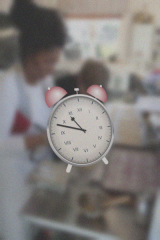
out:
10 h 48 min
